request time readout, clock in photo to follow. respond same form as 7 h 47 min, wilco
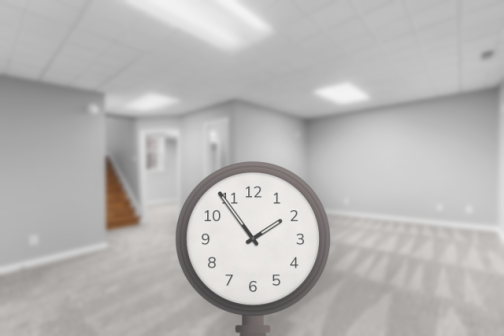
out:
1 h 54 min
